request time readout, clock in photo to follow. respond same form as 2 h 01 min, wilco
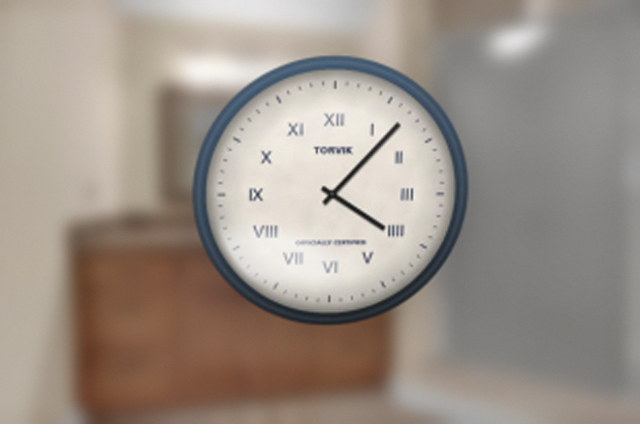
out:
4 h 07 min
